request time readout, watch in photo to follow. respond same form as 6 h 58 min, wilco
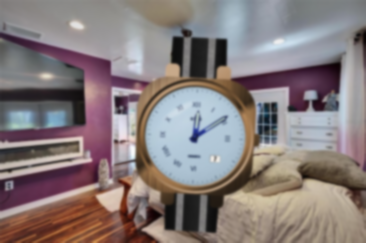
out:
12 h 09 min
